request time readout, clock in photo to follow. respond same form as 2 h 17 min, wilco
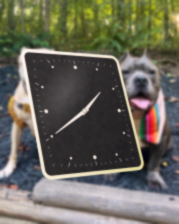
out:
1 h 40 min
